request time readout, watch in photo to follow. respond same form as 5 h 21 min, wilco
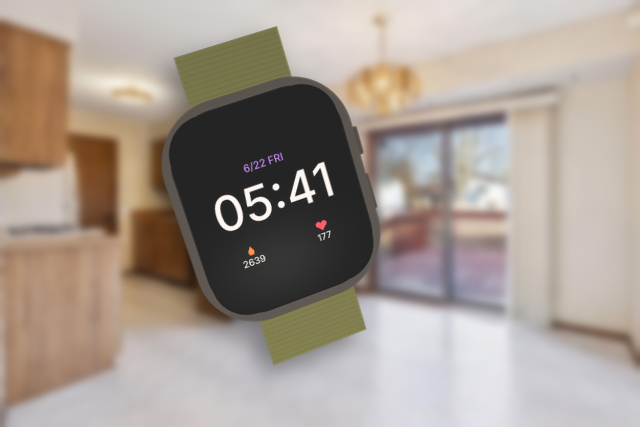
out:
5 h 41 min
